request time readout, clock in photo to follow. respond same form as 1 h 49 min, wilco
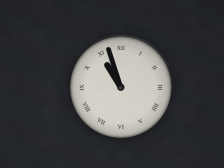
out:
10 h 57 min
